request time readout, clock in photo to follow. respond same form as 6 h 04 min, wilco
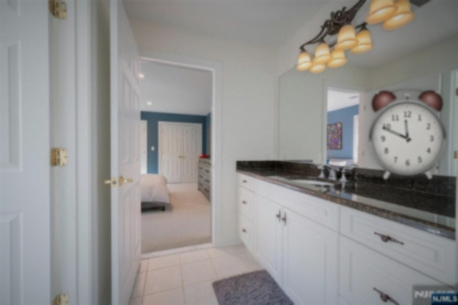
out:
11 h 49 min
